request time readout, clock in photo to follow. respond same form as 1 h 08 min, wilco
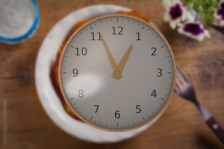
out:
12 h 56 min
